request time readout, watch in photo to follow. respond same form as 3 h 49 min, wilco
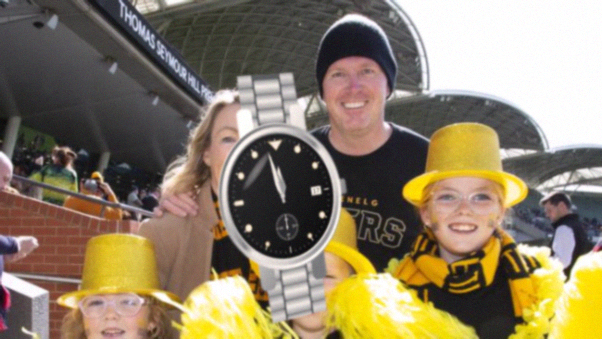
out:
11 h 58 min
